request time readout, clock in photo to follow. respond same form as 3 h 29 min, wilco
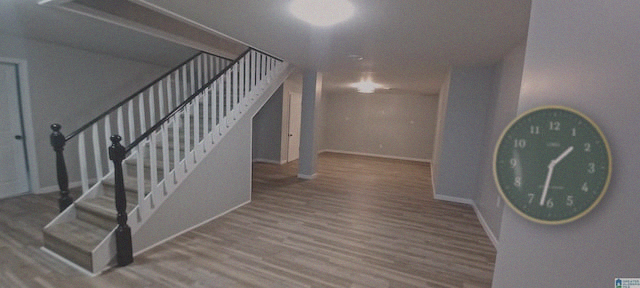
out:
1 h 32 min
